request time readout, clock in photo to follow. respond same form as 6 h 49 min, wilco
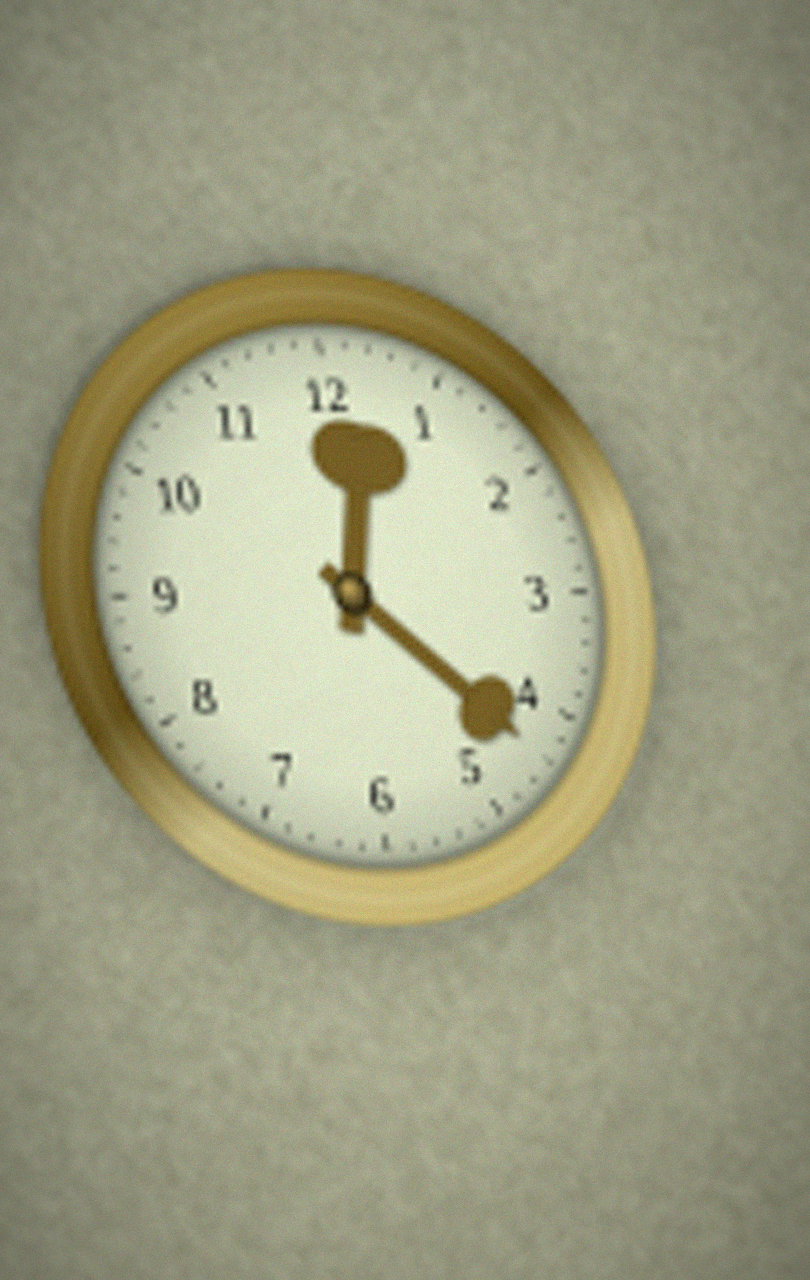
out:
12 h 22 min
